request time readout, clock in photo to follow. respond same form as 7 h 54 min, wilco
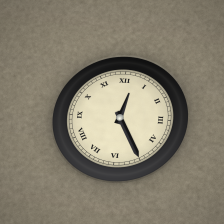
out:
12 h 25 min
